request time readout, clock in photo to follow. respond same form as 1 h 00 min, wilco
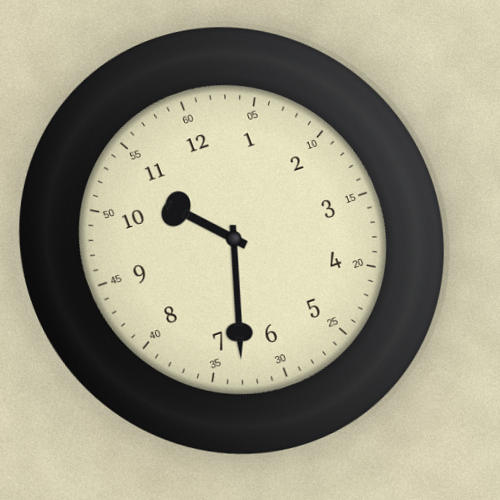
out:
10 h 33 min
